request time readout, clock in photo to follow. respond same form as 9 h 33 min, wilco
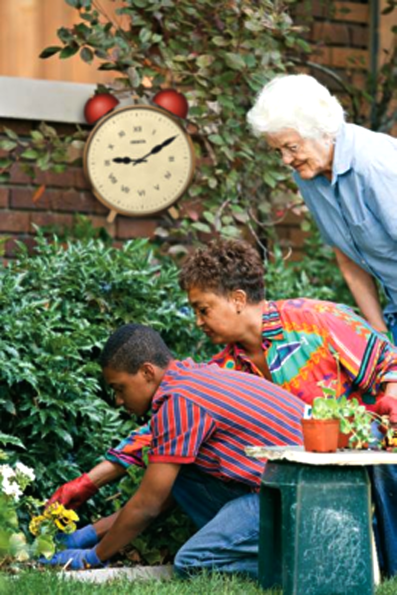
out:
9 h 10 min
